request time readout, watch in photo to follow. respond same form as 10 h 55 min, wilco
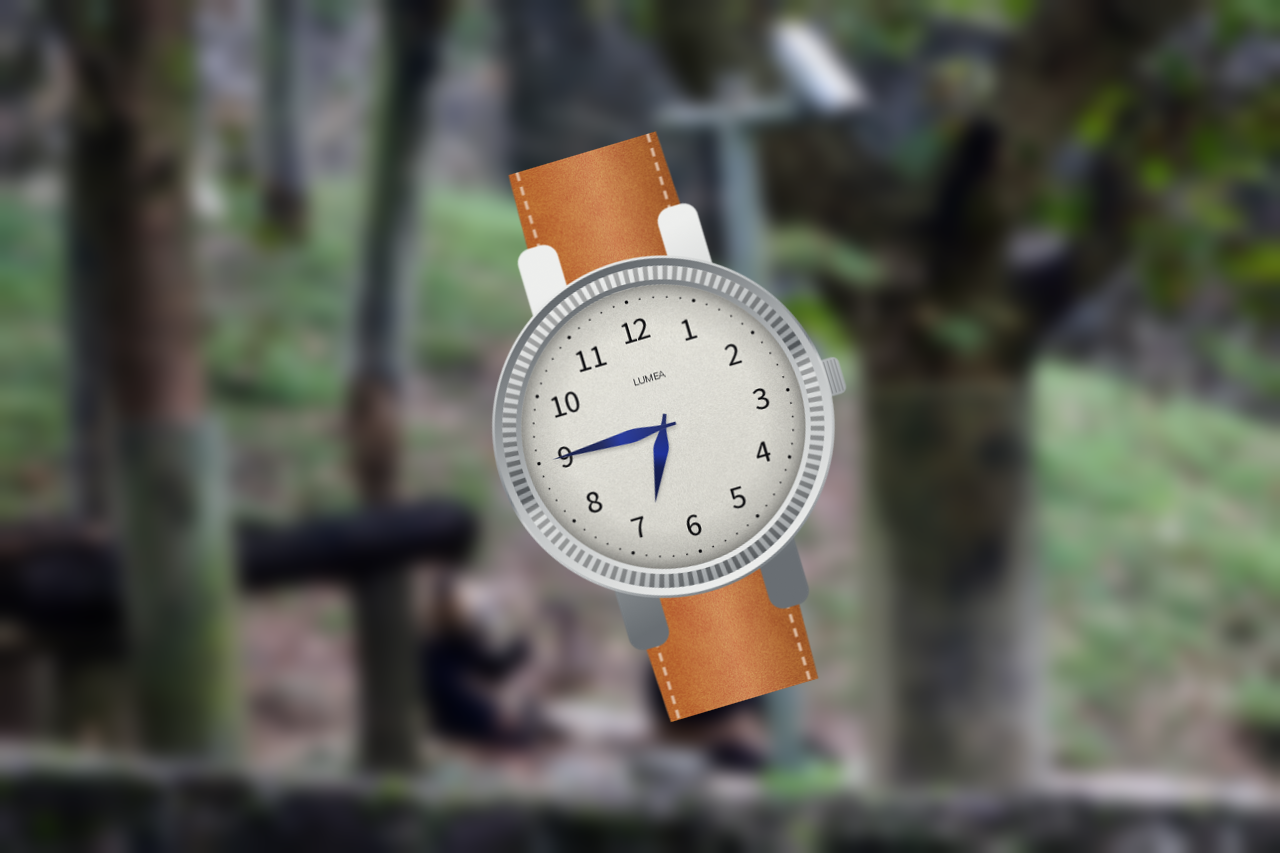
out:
6 h 45 min
